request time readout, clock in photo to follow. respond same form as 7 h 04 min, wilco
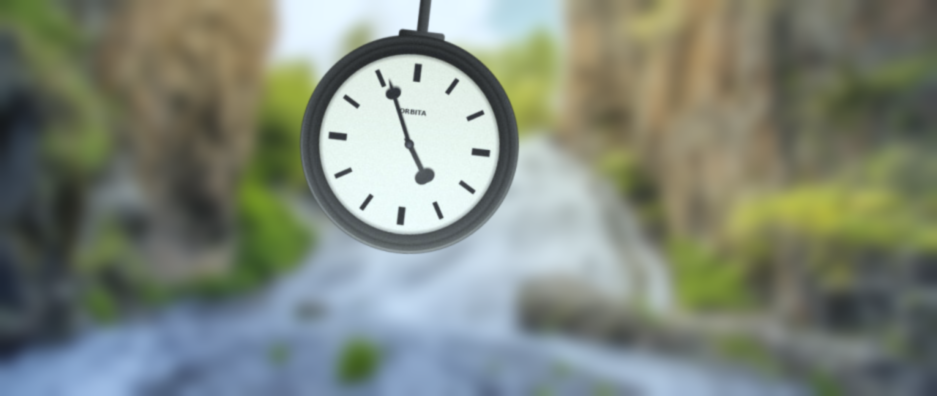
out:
4 h 56 min
